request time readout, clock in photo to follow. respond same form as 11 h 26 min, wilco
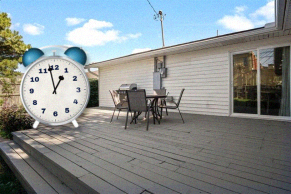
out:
12 h 58 min
